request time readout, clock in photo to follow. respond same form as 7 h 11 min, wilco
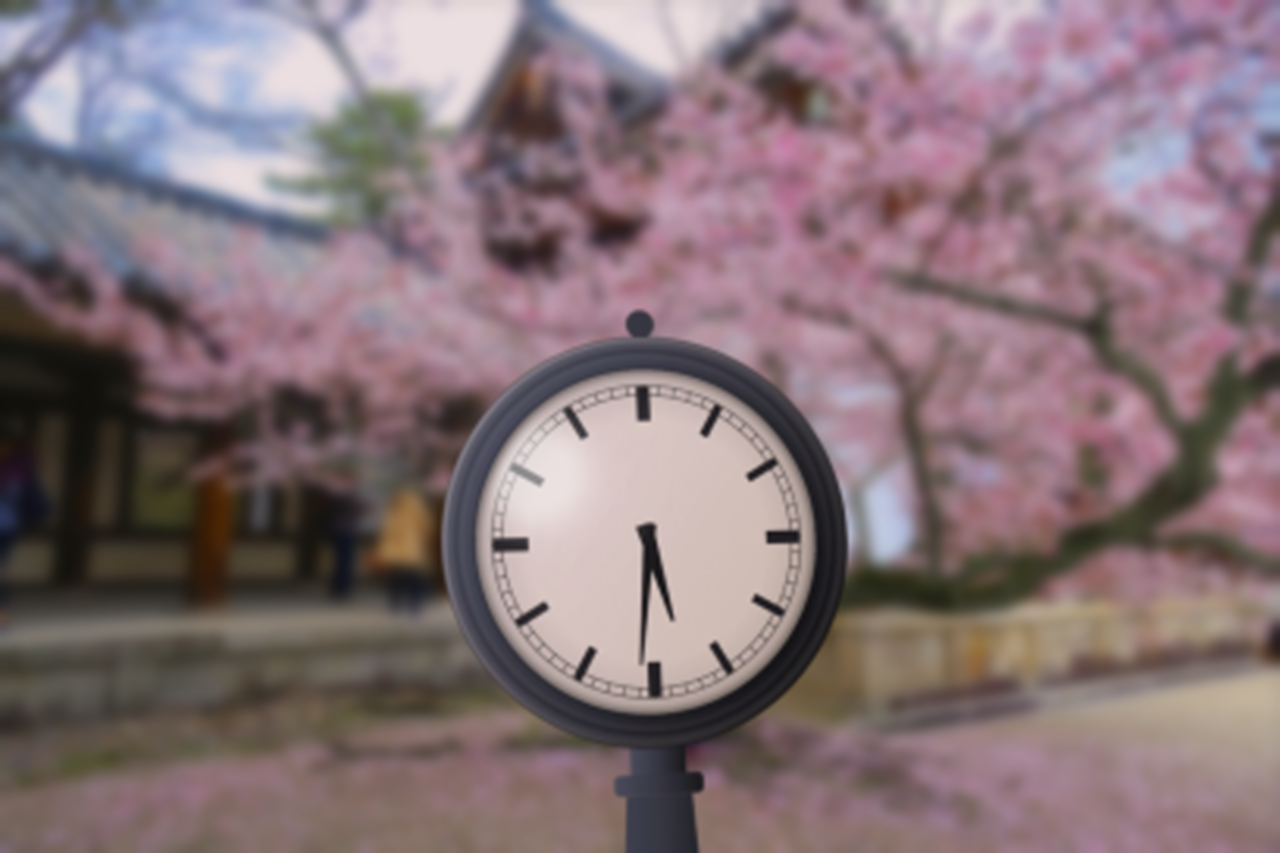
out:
5 h 31 min
